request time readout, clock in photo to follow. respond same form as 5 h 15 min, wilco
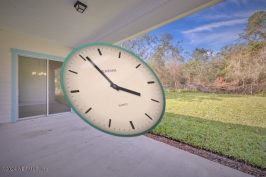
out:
3 h 56 min
